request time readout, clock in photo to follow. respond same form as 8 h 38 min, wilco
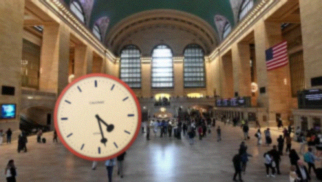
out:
4 h 28 min
